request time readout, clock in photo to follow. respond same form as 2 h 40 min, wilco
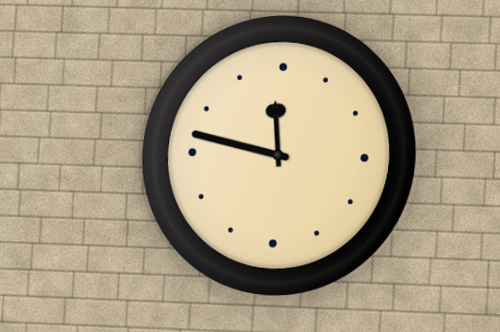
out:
11 h 47 min
